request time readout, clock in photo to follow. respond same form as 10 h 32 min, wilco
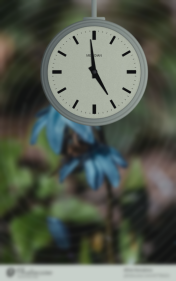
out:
4 h 59 min
